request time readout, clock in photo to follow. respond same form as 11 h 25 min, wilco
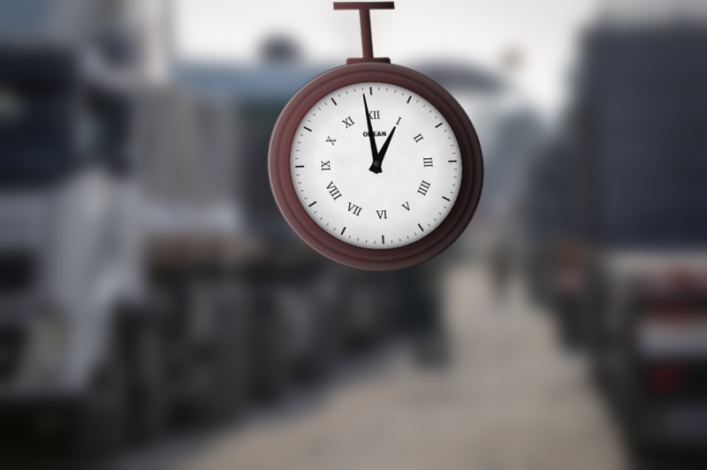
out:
12 h 59 min
